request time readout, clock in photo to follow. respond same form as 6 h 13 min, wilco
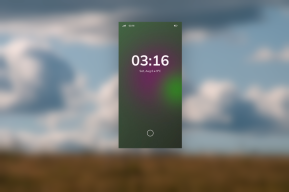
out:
3 h 16 min
